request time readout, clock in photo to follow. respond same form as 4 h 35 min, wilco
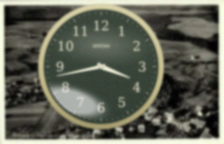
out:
3 h 43 min
